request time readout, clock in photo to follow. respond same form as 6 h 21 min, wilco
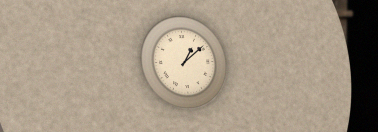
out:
1 h 09 min
